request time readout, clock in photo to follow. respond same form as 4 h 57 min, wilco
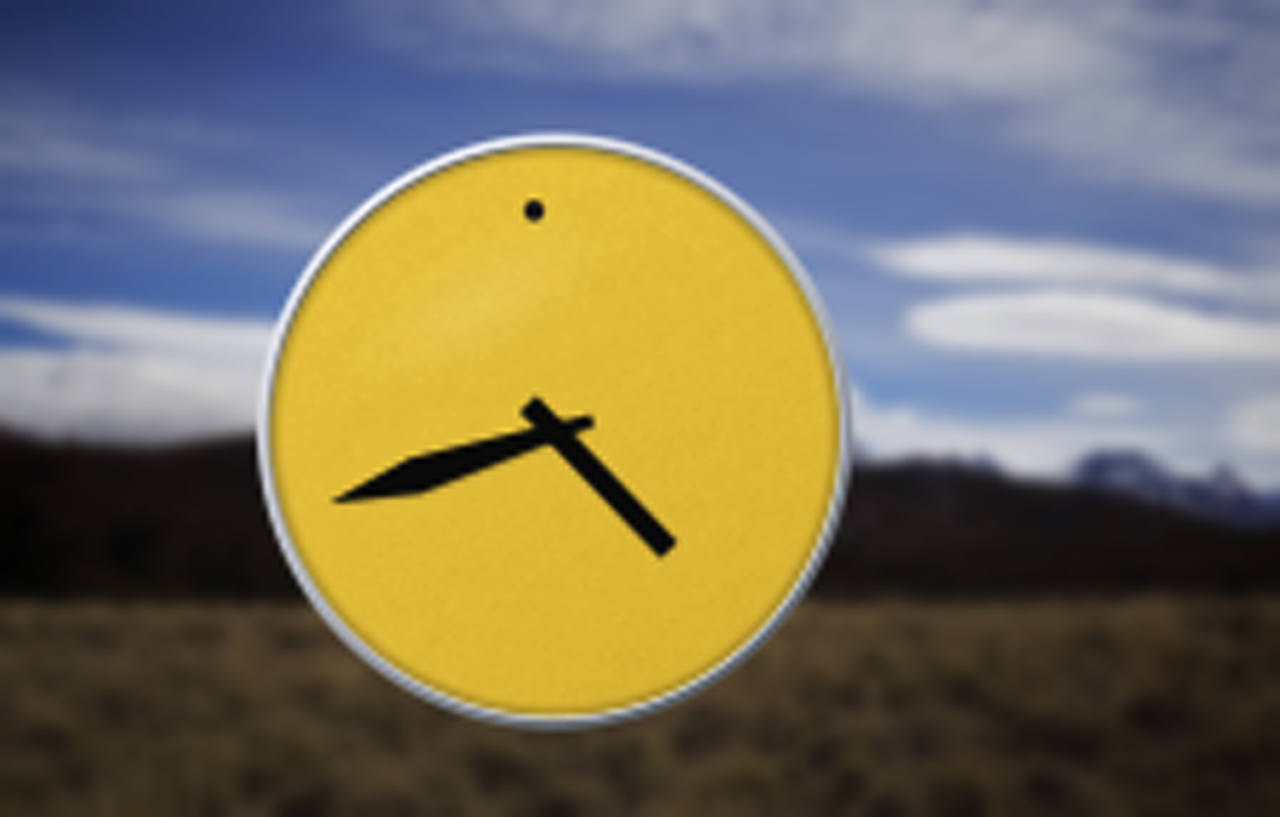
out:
4 h 43 min
